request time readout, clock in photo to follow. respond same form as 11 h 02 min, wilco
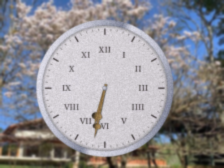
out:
6 h 32 min
